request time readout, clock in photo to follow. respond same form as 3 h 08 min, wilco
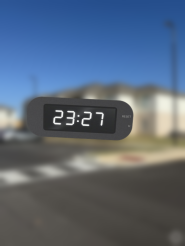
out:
23 h 27 min
